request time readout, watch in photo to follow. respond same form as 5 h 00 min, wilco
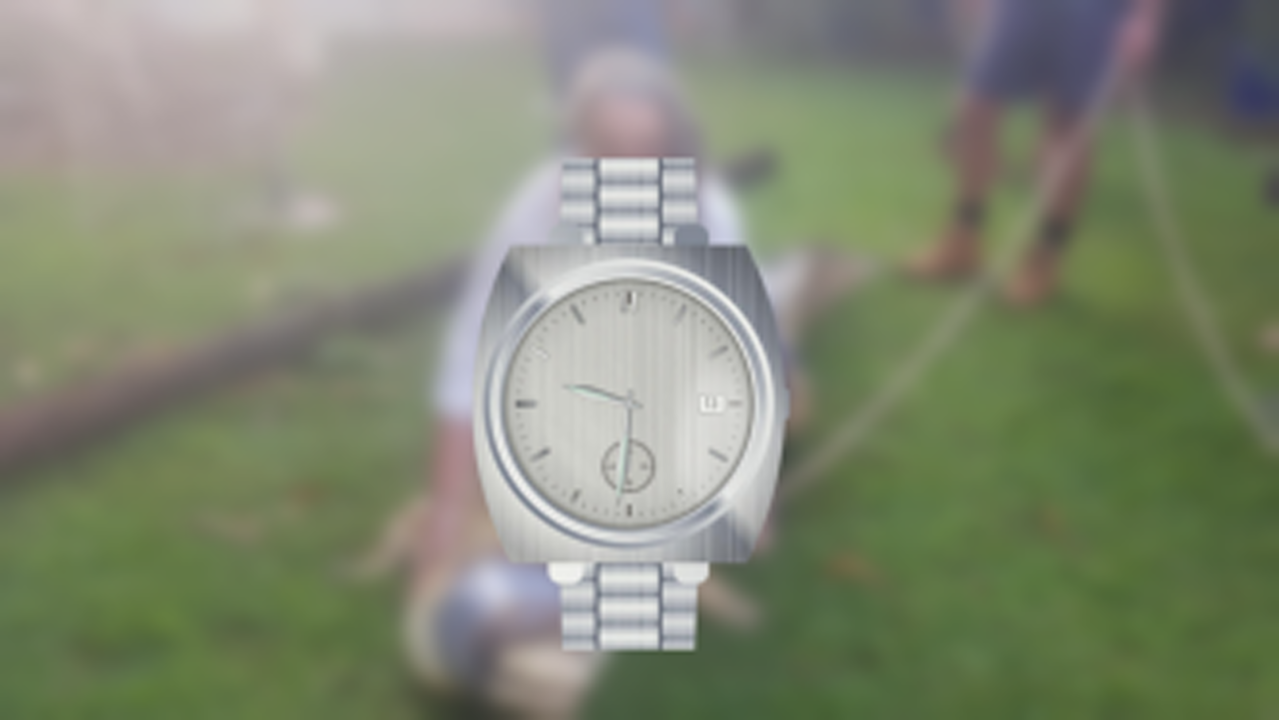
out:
9 h 31 min
